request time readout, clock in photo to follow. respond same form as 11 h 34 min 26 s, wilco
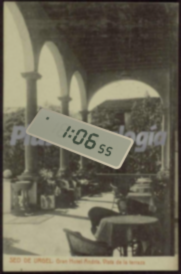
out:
1 h 06 min 55 s
